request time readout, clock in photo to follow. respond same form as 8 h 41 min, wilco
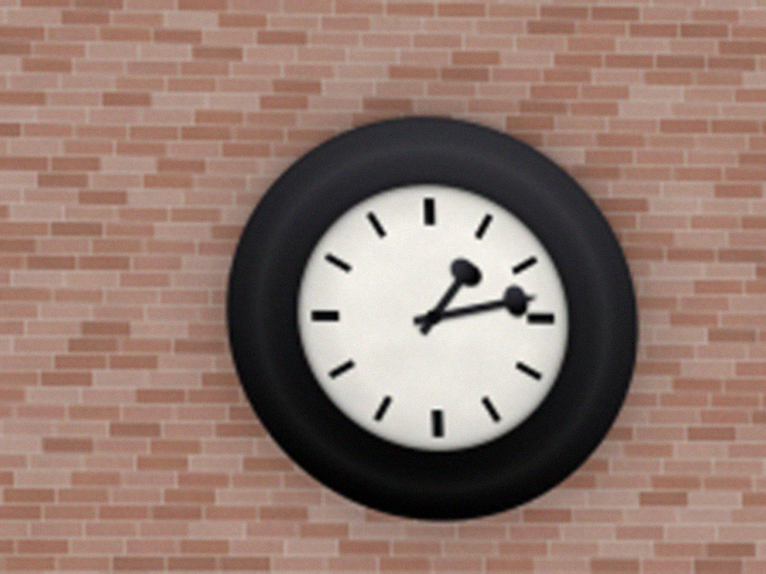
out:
1 h 13 min
